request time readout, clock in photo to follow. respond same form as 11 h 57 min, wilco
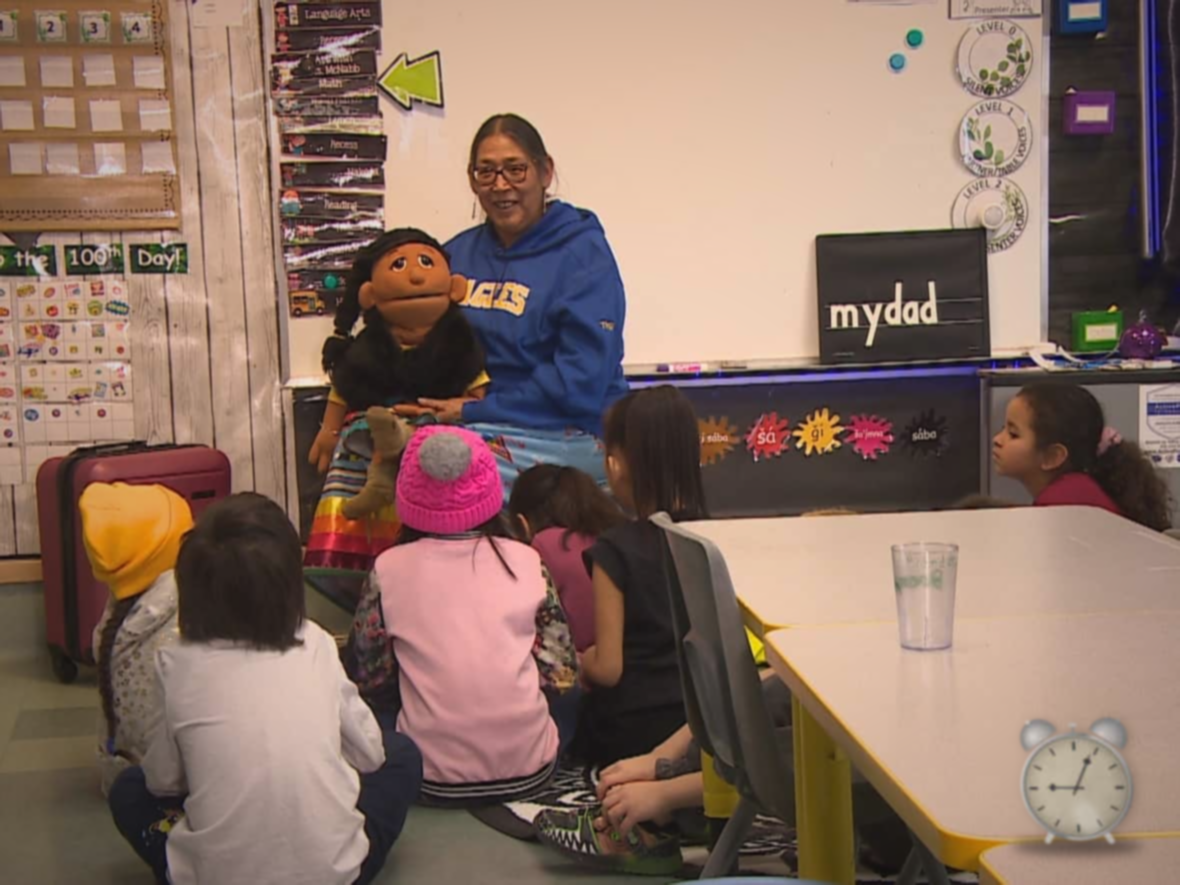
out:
9 h 04 min
